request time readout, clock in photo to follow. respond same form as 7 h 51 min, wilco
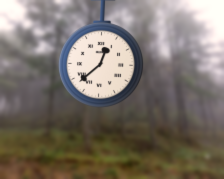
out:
12 h 38 min
